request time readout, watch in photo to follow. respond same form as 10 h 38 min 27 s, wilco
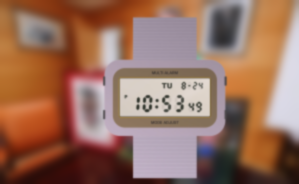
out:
10 h 53 min 49 s
